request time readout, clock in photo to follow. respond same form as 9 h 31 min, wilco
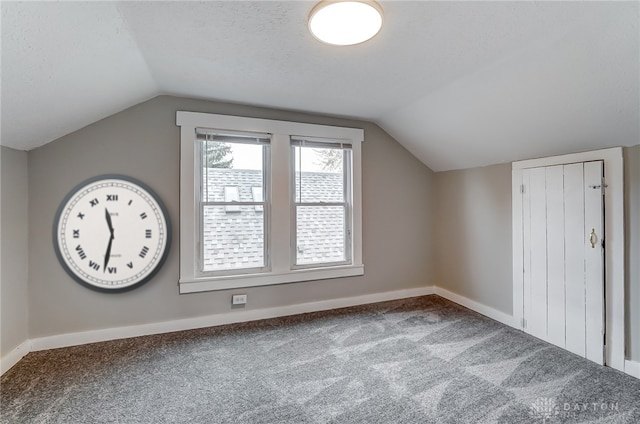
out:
11 h 32 min
